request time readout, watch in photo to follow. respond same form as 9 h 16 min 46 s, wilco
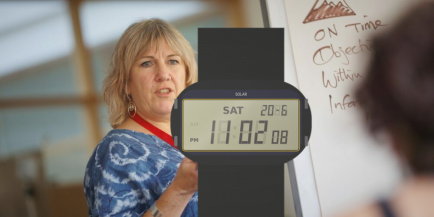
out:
11 h 02 min 08 s
